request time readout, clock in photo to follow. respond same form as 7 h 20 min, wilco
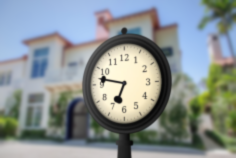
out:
6 h 47 min
